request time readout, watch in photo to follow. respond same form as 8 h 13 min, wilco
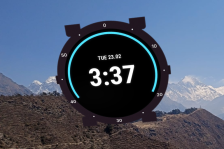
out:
3 h 37 min
